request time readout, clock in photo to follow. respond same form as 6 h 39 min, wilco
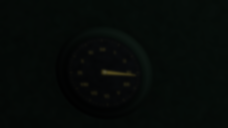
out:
3 h 16 min
